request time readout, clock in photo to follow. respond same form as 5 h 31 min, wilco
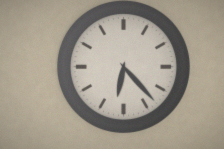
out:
6 h 23 min
